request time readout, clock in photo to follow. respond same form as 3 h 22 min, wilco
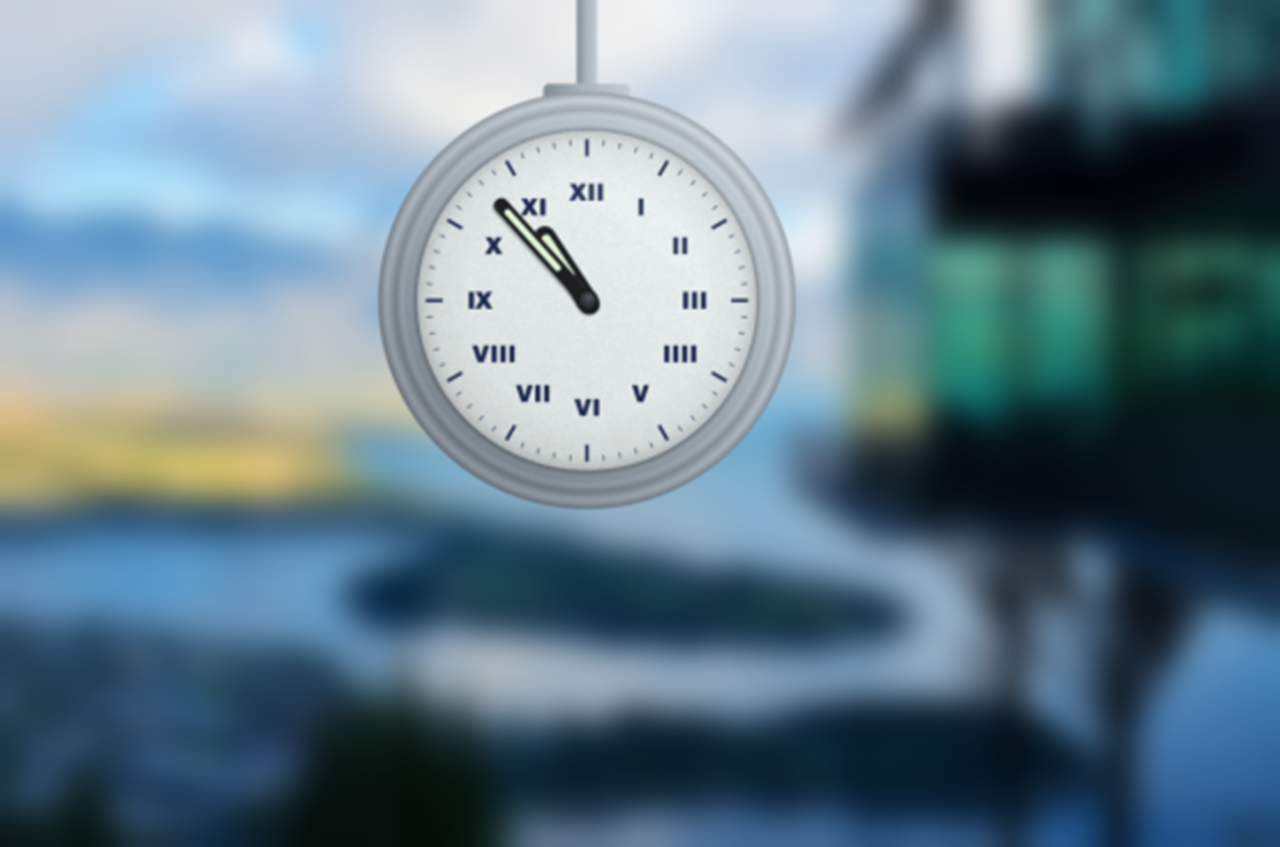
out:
10 h 53 min
